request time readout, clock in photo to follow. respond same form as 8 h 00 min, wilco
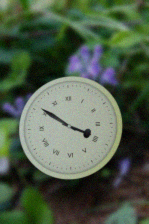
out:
3 h 51 min
